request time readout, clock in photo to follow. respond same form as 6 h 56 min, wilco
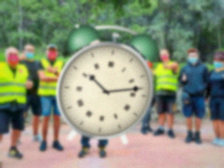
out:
10 h 13 min
